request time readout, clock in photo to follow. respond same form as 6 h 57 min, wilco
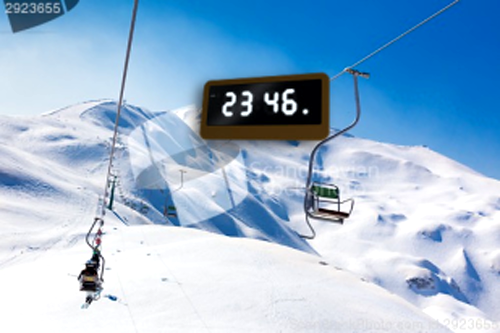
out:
23 h 46 min
